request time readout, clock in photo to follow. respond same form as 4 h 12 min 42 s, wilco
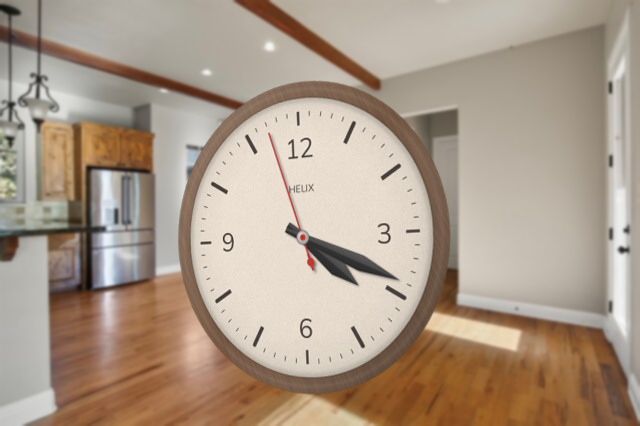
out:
4 h 18 min 57 s
